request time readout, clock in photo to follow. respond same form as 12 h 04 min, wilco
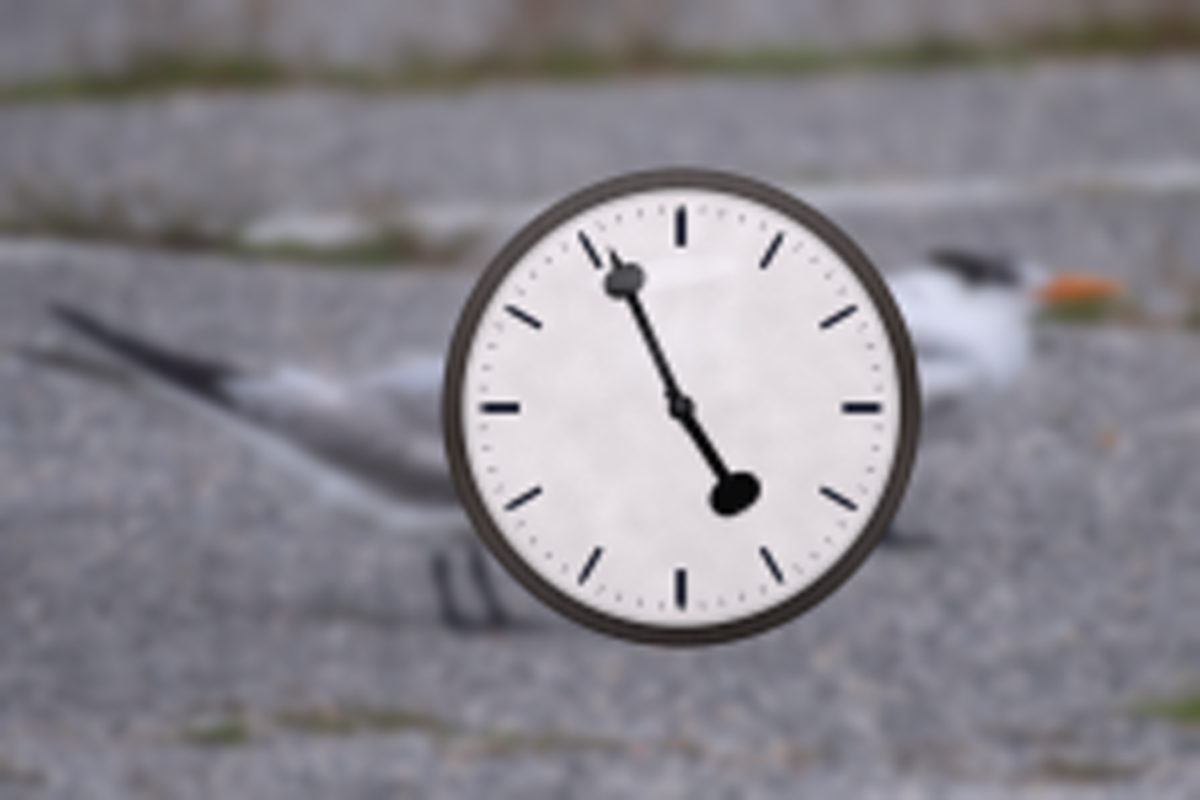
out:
4 h 56 min
